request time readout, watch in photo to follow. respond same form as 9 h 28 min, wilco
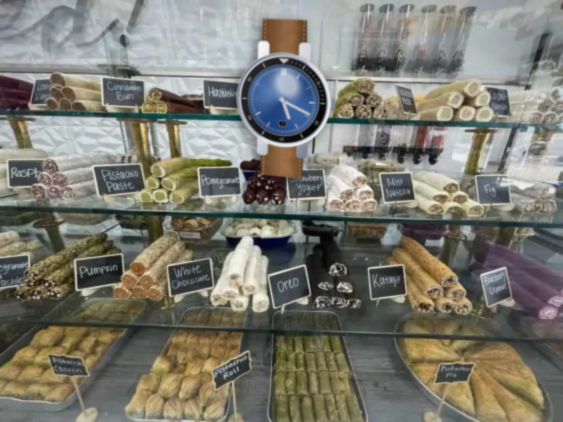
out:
5 h 19 min
